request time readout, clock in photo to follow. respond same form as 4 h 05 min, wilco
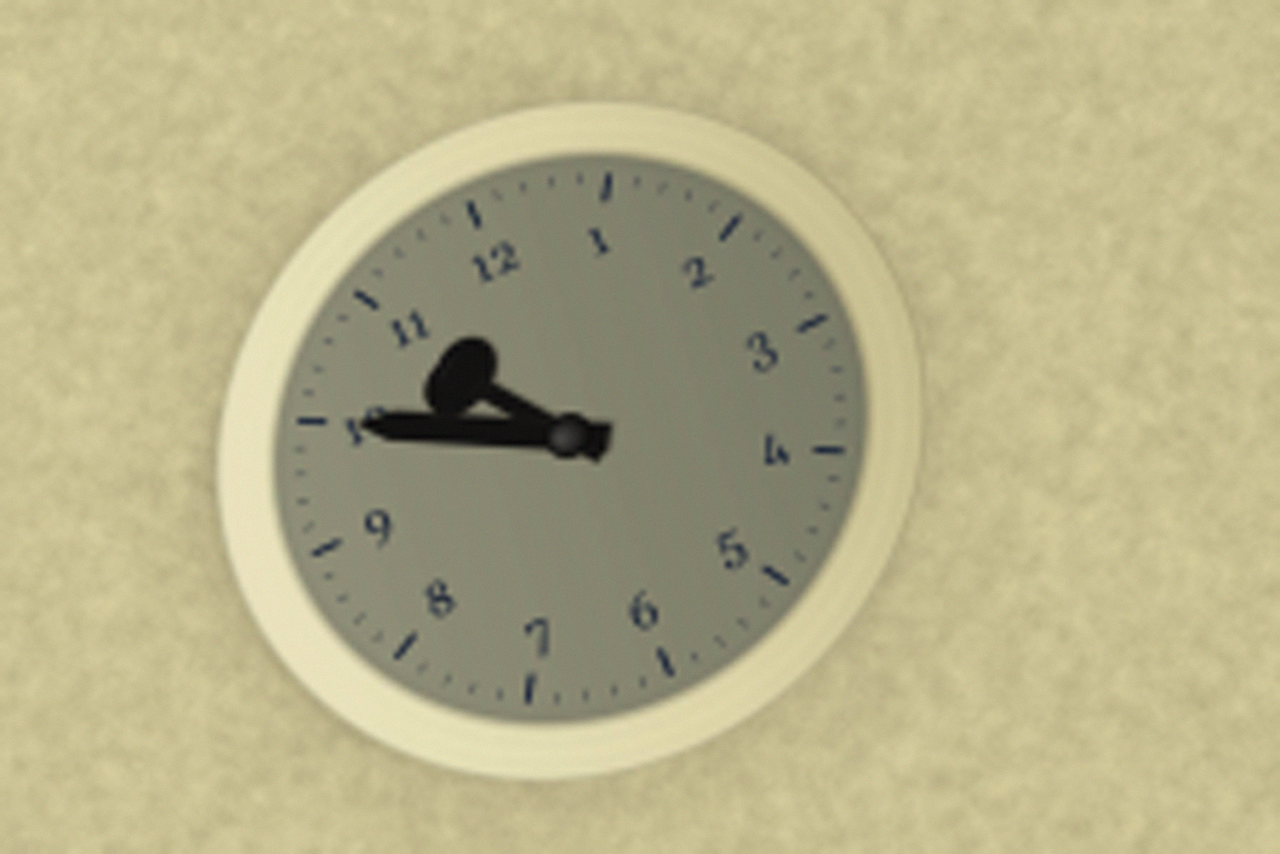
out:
10 h 50 min
